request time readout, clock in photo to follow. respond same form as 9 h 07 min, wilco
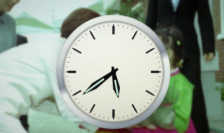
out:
5 h 39 min
